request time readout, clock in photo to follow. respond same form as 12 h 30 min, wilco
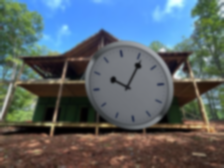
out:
10 h 06 min
